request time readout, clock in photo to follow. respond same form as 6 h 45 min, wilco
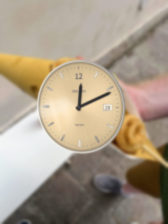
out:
12 h 11 min
